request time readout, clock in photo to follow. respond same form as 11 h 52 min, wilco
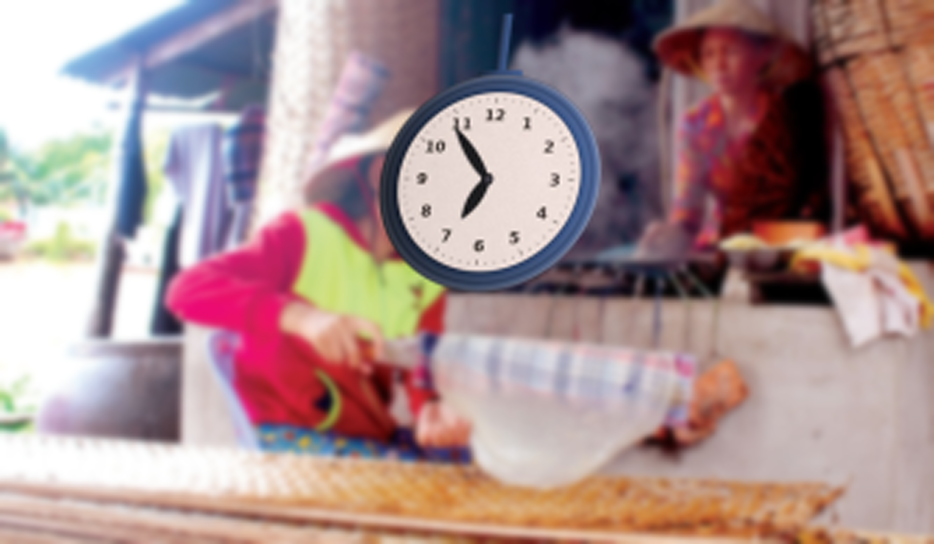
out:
6 h 54 min
